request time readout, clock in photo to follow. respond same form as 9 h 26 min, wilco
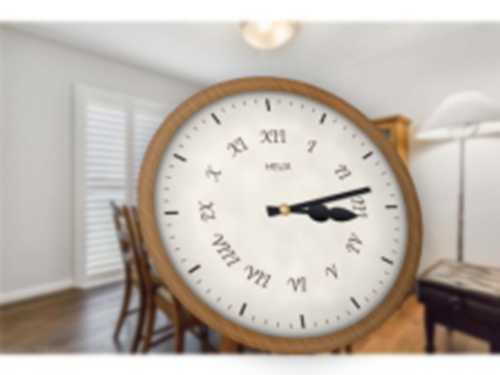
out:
3 h 13 min
